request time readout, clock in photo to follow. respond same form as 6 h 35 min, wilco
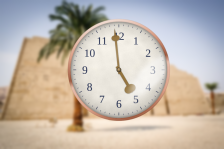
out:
4 h 59 min
